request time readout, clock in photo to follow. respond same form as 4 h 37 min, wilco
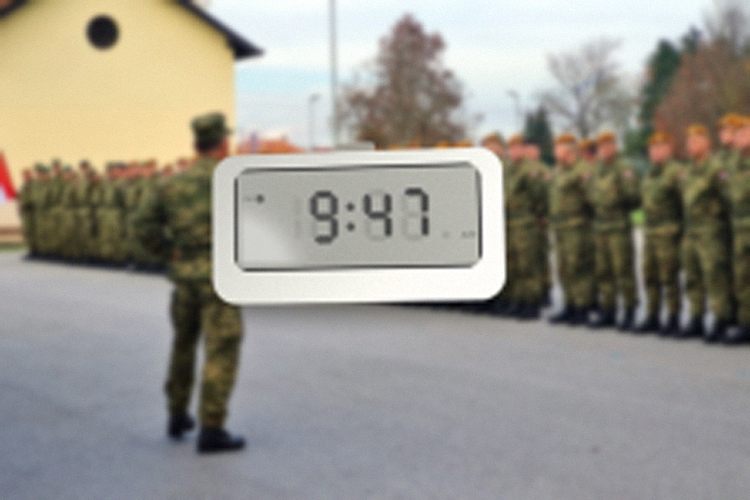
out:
9 h 47 min
